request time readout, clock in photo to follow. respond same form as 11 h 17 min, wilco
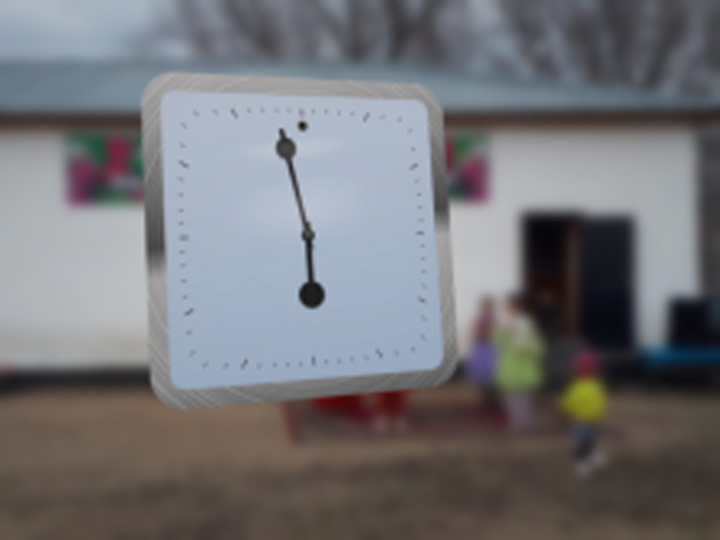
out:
5 h 58 min
